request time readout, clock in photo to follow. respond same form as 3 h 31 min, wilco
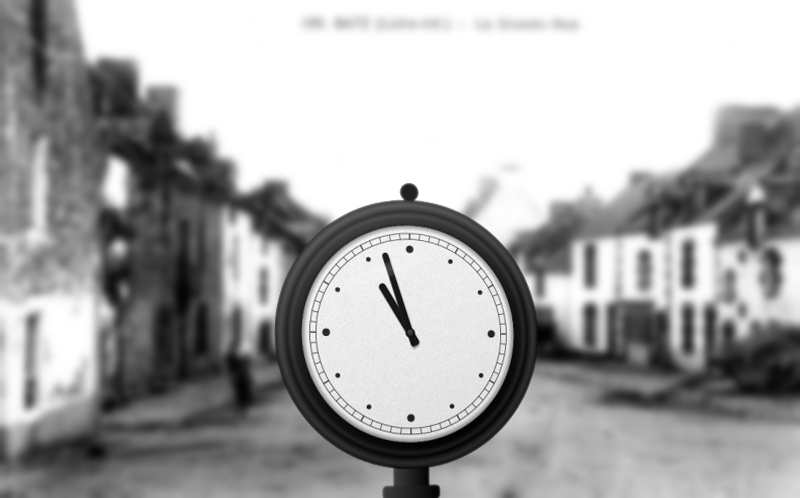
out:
10 h 57 min
